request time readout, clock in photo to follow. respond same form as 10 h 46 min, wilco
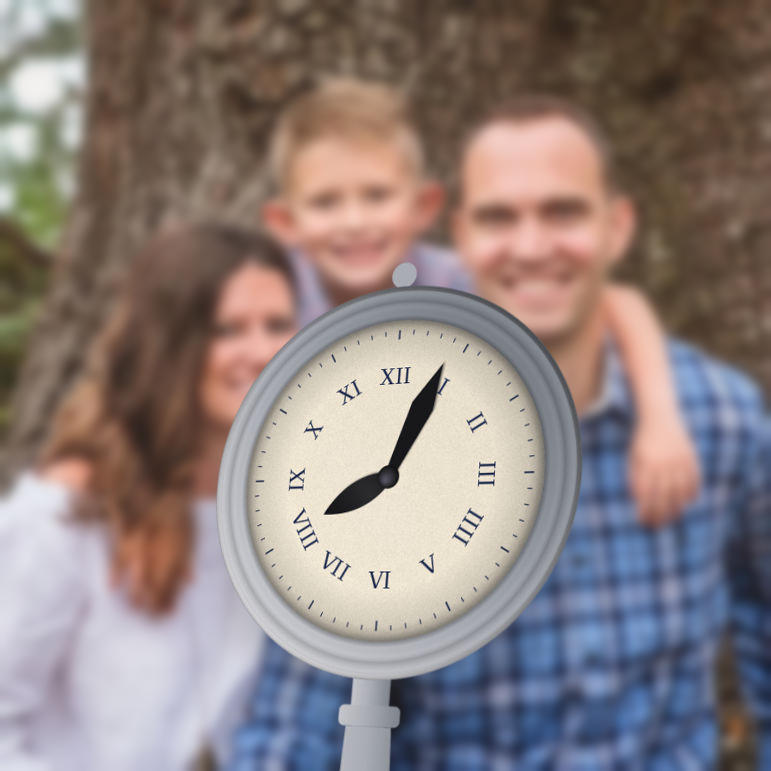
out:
8 h 04 min
